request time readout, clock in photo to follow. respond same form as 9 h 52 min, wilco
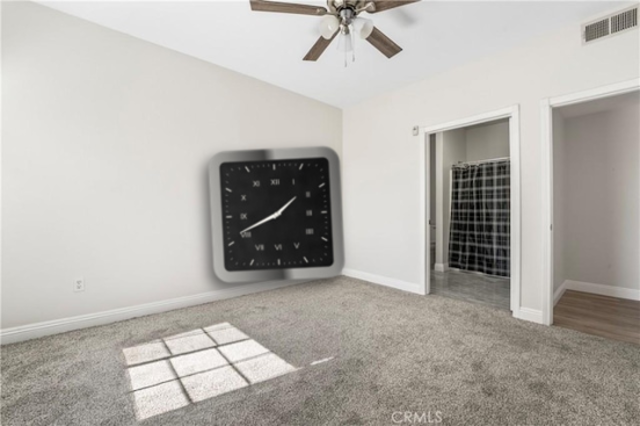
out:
1 h 41 min
